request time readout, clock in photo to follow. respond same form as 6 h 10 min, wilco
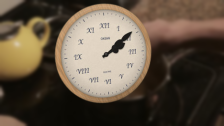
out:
2 h 09 min
